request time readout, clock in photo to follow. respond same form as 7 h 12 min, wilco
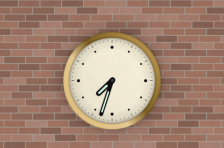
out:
7 h 33 min
